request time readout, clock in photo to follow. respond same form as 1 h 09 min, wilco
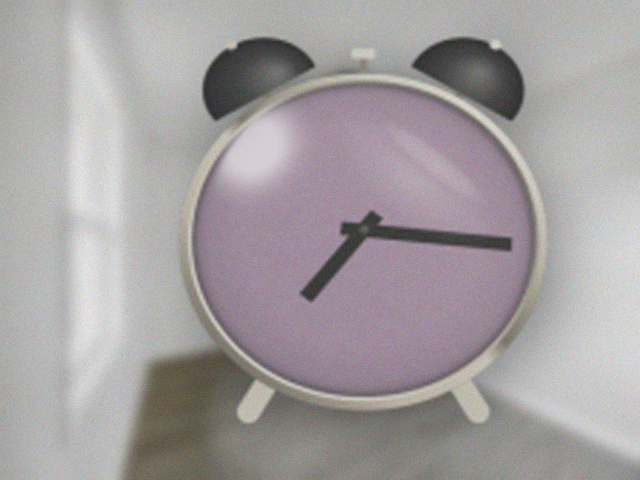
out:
7 h 16 min
